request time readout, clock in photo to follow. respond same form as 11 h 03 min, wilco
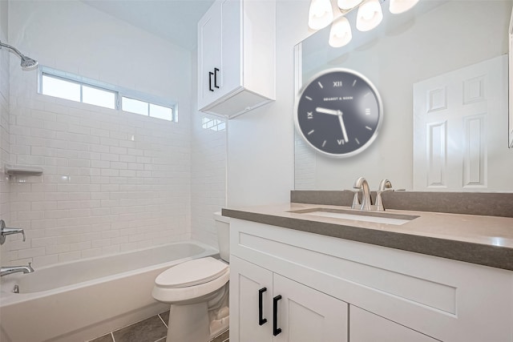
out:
9 h 28 min
